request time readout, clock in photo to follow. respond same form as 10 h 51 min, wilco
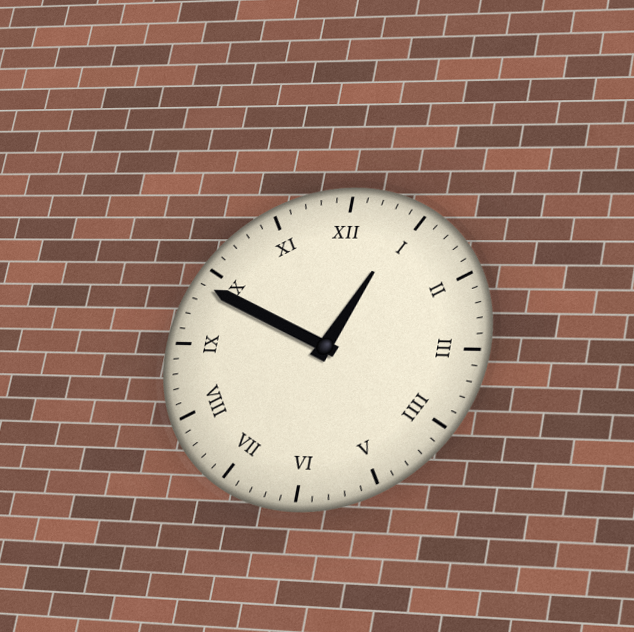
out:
12 h 49 min
